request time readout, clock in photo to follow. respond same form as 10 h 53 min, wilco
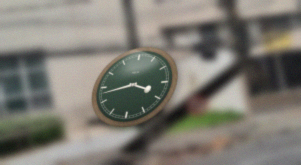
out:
3 h 43 min
